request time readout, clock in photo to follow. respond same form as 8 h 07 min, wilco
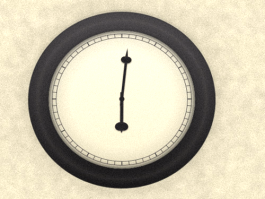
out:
6 h 01 min
